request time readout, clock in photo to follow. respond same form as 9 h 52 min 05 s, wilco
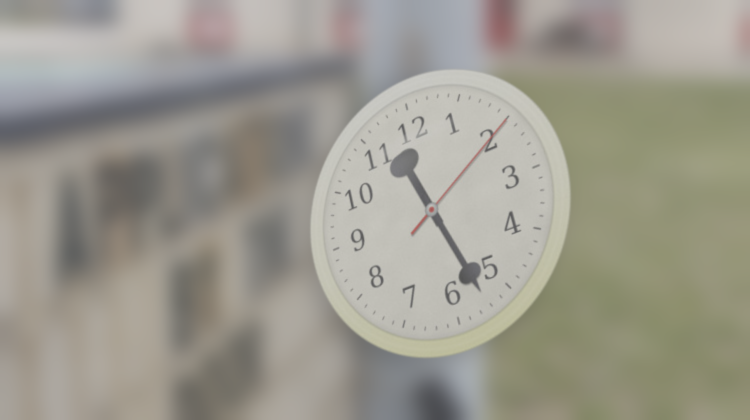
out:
11 h 27 min 10 s
